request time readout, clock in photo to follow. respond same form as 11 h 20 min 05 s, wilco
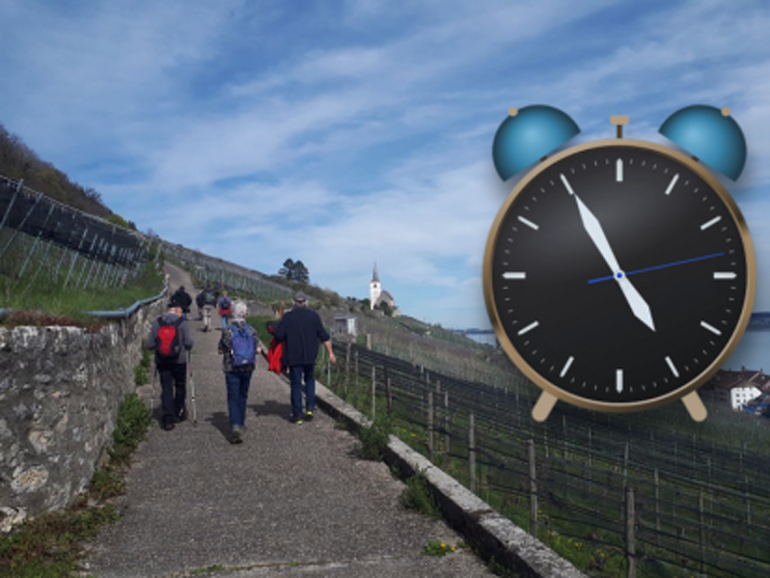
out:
4 h 55 min 13 s
